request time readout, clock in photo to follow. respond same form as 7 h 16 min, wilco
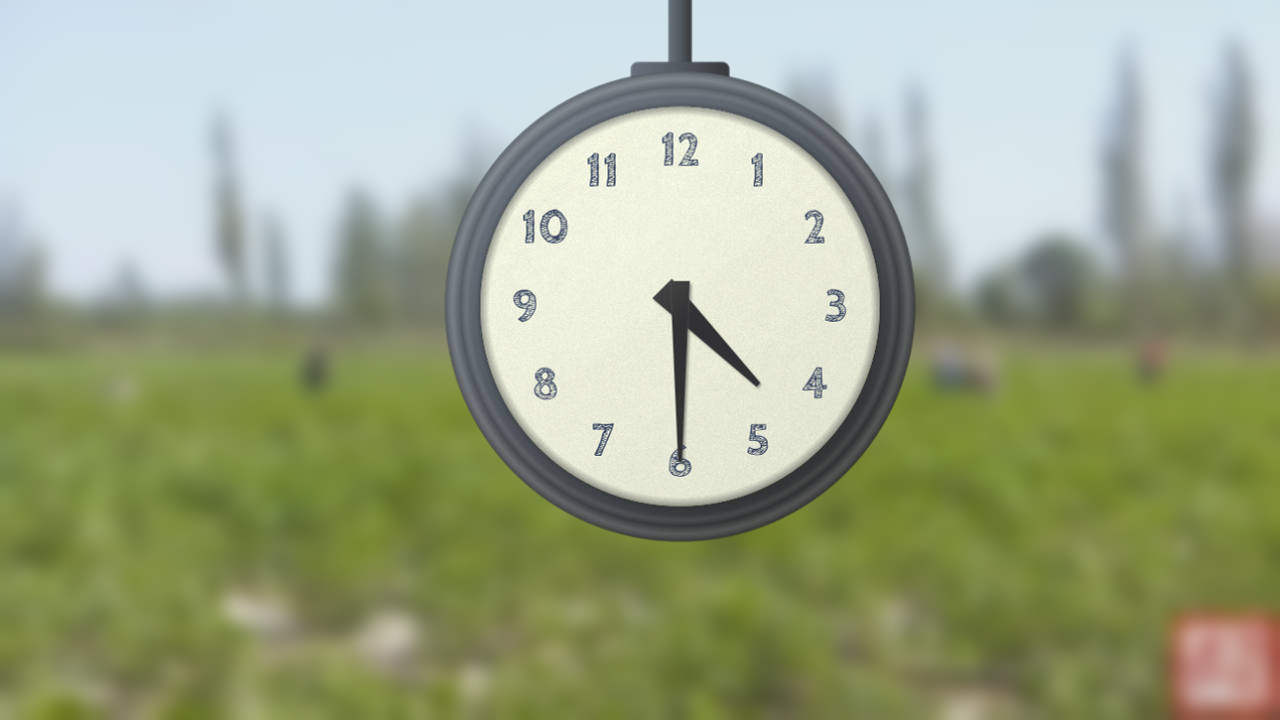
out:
4 h 30 min
